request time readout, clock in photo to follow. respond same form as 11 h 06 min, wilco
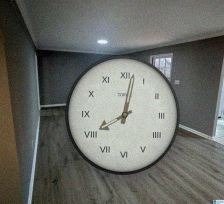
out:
8 h 02 min
